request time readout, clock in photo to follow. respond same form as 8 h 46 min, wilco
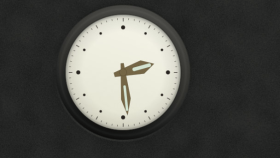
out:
2 h 29 min
